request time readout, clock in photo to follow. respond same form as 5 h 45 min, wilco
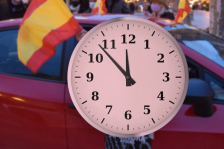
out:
11 h 53 min
